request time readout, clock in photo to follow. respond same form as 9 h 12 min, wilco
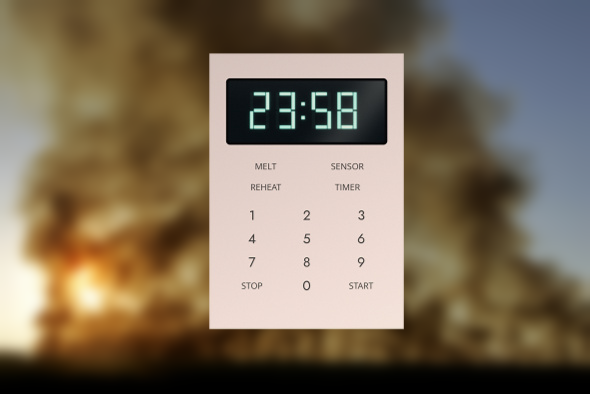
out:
23 h 58 min
